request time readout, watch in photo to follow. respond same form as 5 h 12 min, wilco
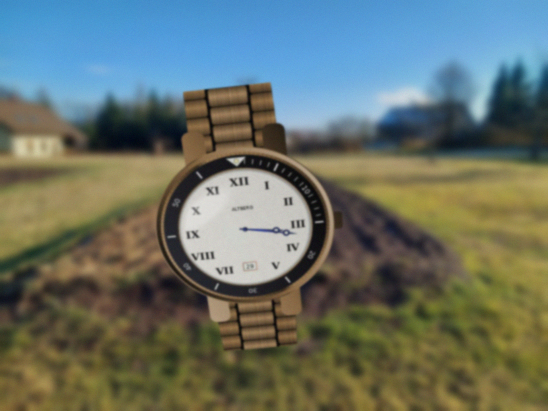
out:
3 h 17 min
